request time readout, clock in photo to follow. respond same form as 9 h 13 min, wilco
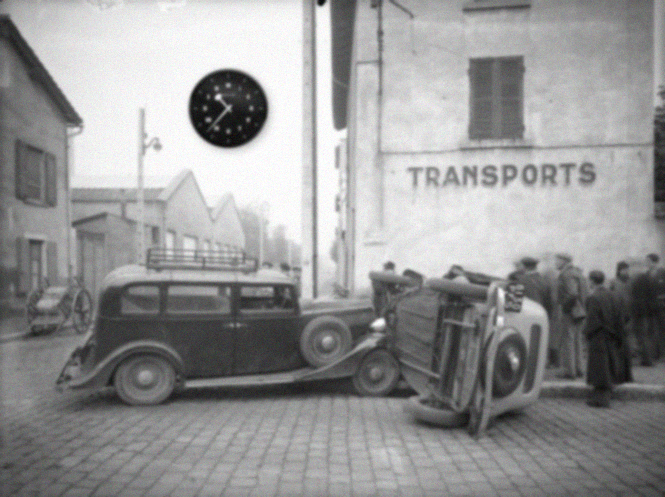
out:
10 h 37 min
